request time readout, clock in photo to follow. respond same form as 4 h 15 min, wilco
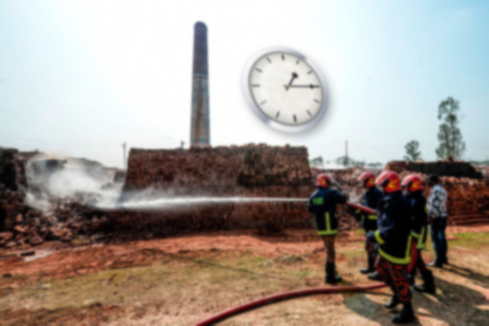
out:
1 h 15 min
